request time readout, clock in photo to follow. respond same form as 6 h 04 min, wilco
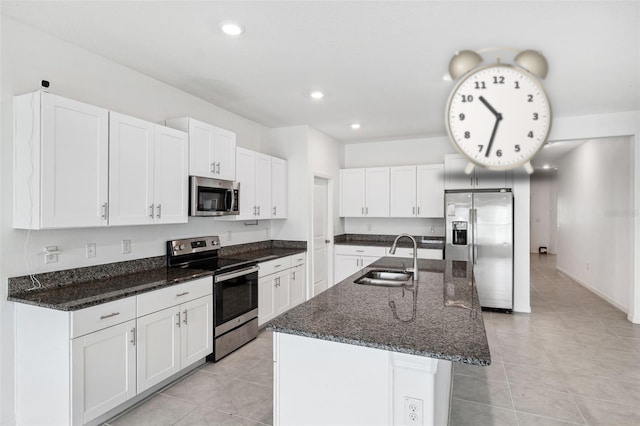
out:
10 h 33 min
